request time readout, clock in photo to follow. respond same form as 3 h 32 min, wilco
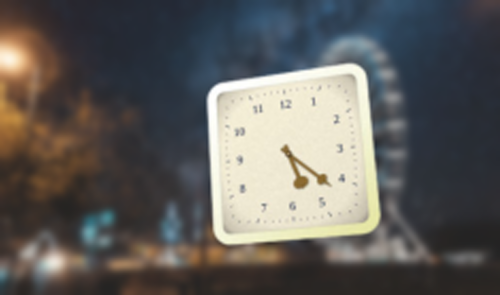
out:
5 h 22 min
